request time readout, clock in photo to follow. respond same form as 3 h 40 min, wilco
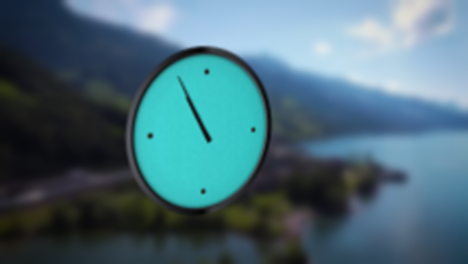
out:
10 h 55 min
